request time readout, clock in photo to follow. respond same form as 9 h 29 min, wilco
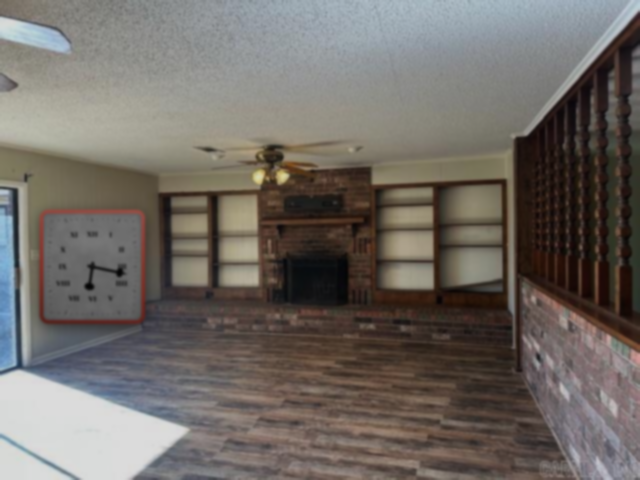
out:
6 h 17 min
